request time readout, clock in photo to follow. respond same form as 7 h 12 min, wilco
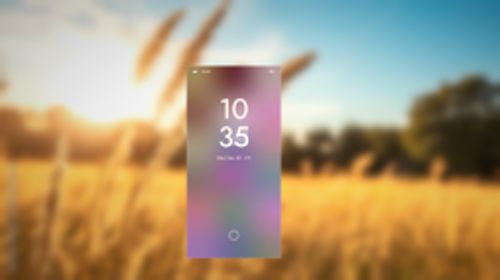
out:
10 h 35 min
